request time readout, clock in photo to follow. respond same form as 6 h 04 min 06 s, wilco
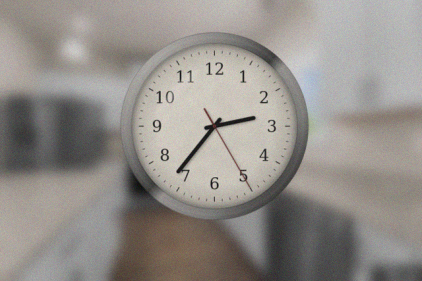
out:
2 h 36 min 25 s
